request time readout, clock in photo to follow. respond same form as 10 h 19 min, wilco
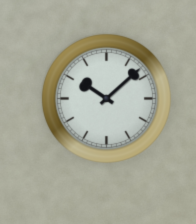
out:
10 h 08 min
